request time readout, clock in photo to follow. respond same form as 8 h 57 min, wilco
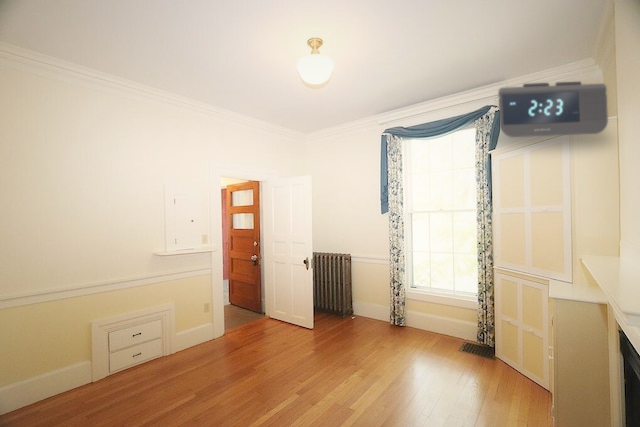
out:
2 h 23 min
